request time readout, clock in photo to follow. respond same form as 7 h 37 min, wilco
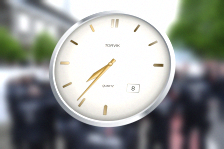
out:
7 h 36 min
